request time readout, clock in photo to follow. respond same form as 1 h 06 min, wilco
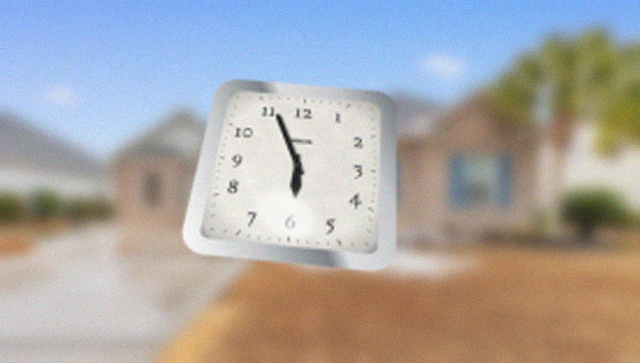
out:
5 h 56 min
